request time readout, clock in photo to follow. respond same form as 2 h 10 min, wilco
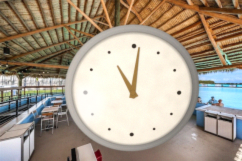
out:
11 h 01 min
